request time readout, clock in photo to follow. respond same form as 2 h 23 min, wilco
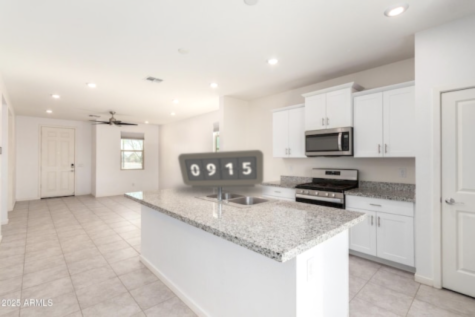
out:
9 h 15 min
